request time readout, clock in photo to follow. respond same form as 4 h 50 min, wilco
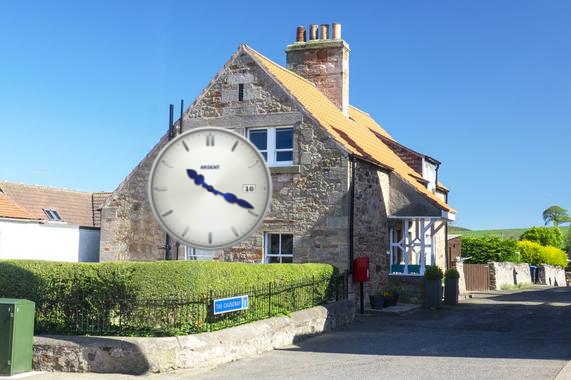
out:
10 h 19 min
